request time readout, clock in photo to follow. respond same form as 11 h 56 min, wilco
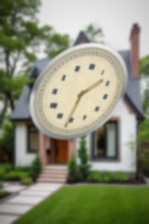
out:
1 h 31 min
